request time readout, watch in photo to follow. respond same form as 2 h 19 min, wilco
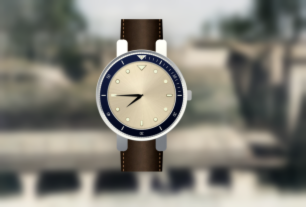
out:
7 h 45 min
